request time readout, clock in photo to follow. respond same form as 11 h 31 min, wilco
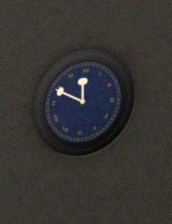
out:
11 h 49 min
